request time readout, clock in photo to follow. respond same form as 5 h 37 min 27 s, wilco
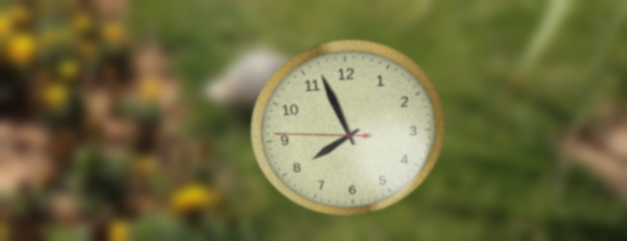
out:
7 h 56 min 46 s
